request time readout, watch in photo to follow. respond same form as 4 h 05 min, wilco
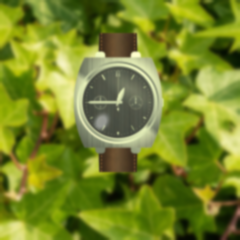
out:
12 h 45 min
